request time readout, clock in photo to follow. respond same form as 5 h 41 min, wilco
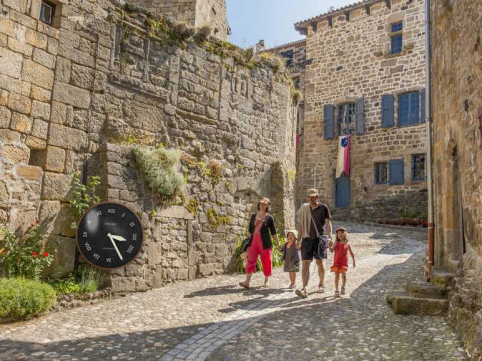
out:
3 h 25 min
